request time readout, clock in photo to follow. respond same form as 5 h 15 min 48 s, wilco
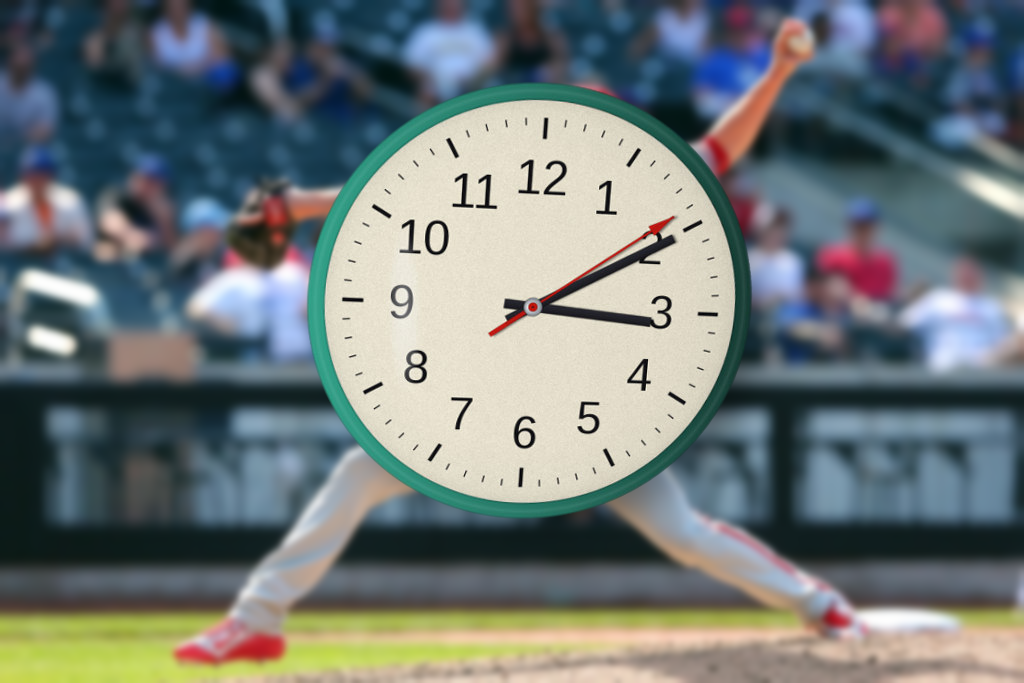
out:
3 h 10 min 09 s
